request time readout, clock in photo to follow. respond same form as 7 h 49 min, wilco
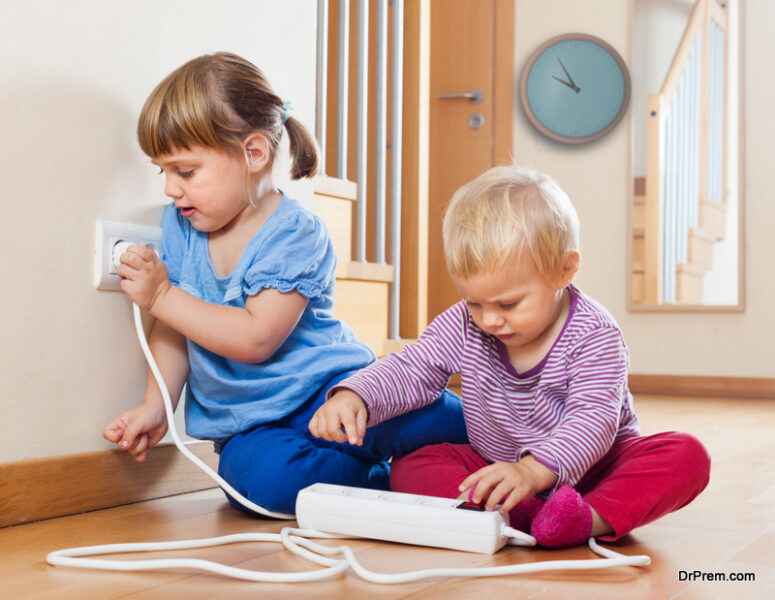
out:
9 h 55 min
